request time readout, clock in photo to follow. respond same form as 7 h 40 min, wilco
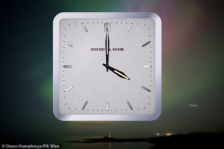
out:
4 h 00 min
